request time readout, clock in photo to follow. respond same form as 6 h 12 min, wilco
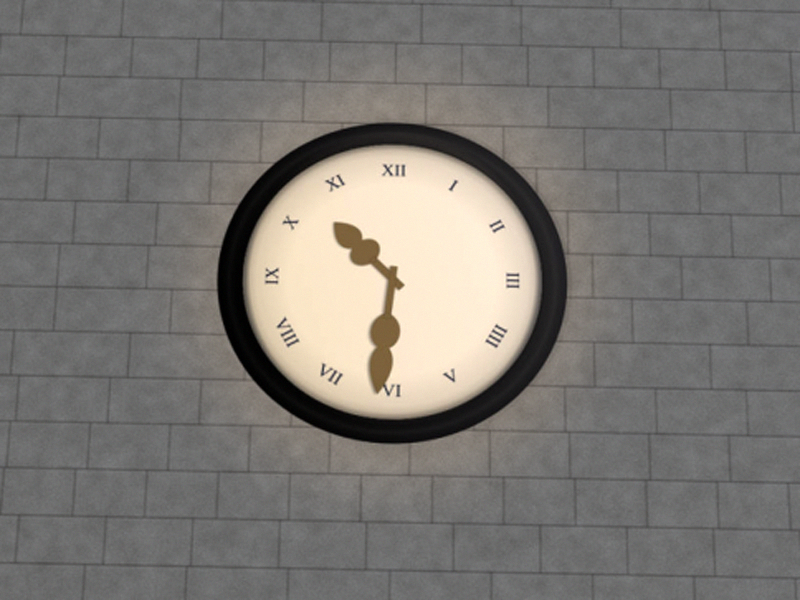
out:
10 h 31 min
